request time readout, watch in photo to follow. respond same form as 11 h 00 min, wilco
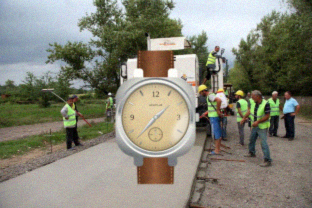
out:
1 h 37 min
